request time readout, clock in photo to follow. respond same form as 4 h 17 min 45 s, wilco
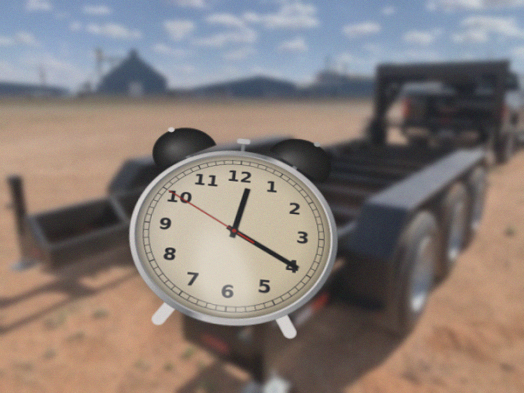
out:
12 h 19 min 50 s
